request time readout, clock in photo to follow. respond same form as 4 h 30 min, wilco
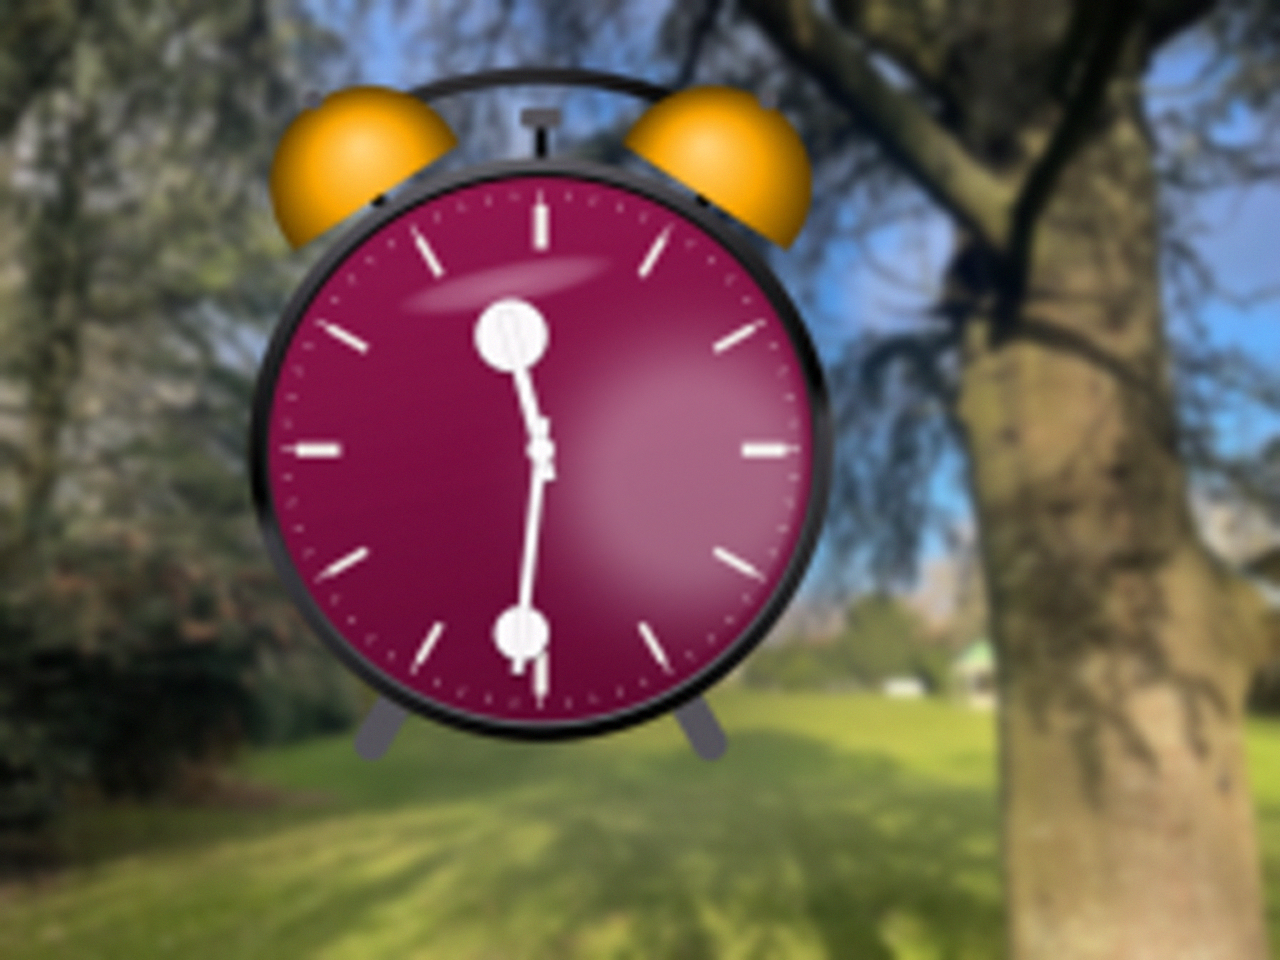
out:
11 h 31 min
